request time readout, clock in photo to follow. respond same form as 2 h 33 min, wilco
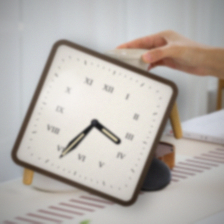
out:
3 h 34 min
